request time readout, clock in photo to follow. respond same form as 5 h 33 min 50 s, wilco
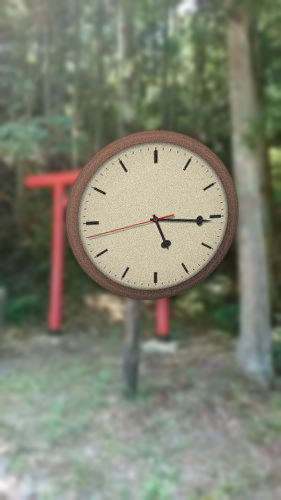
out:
5 h 15 min 43 s
